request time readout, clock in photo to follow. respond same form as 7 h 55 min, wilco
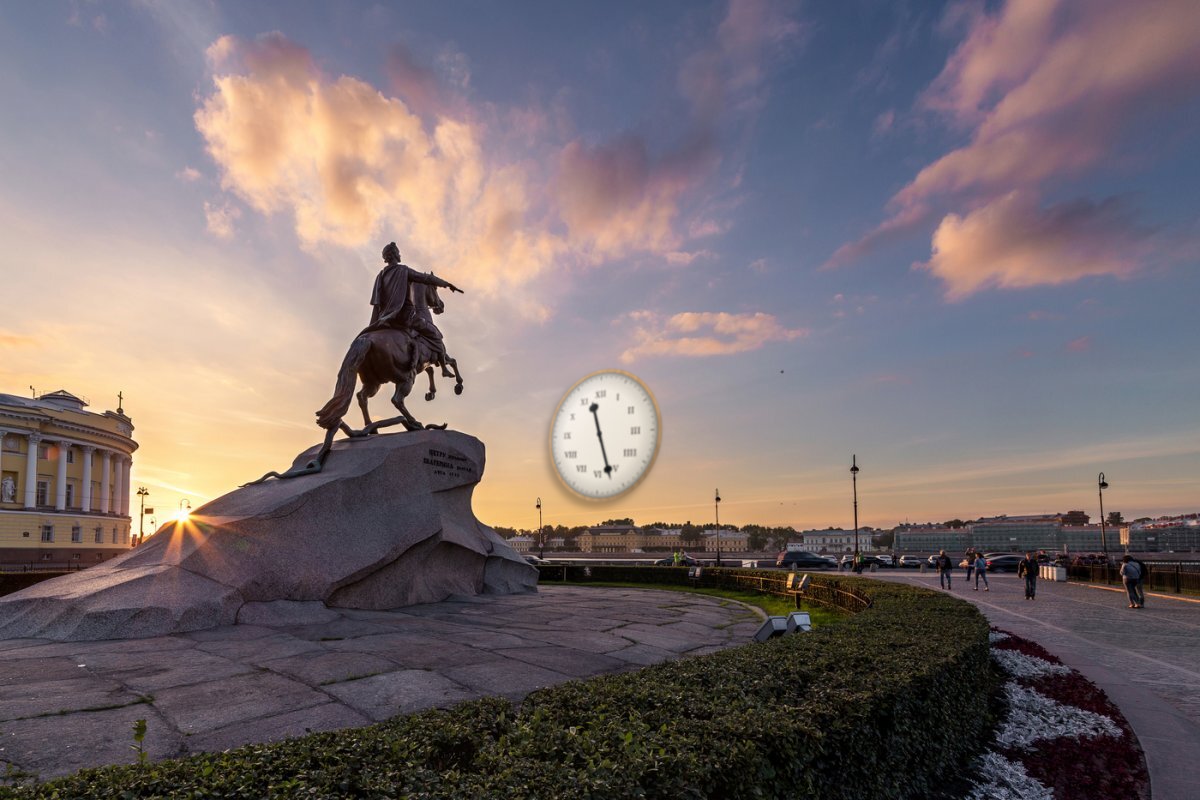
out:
11 h 27 min
